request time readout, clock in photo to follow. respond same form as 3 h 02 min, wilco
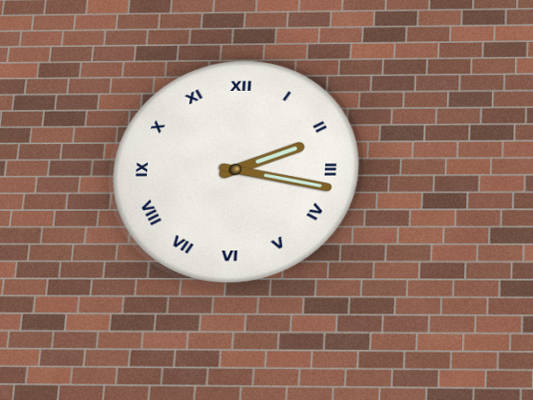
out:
2 h 17 min
